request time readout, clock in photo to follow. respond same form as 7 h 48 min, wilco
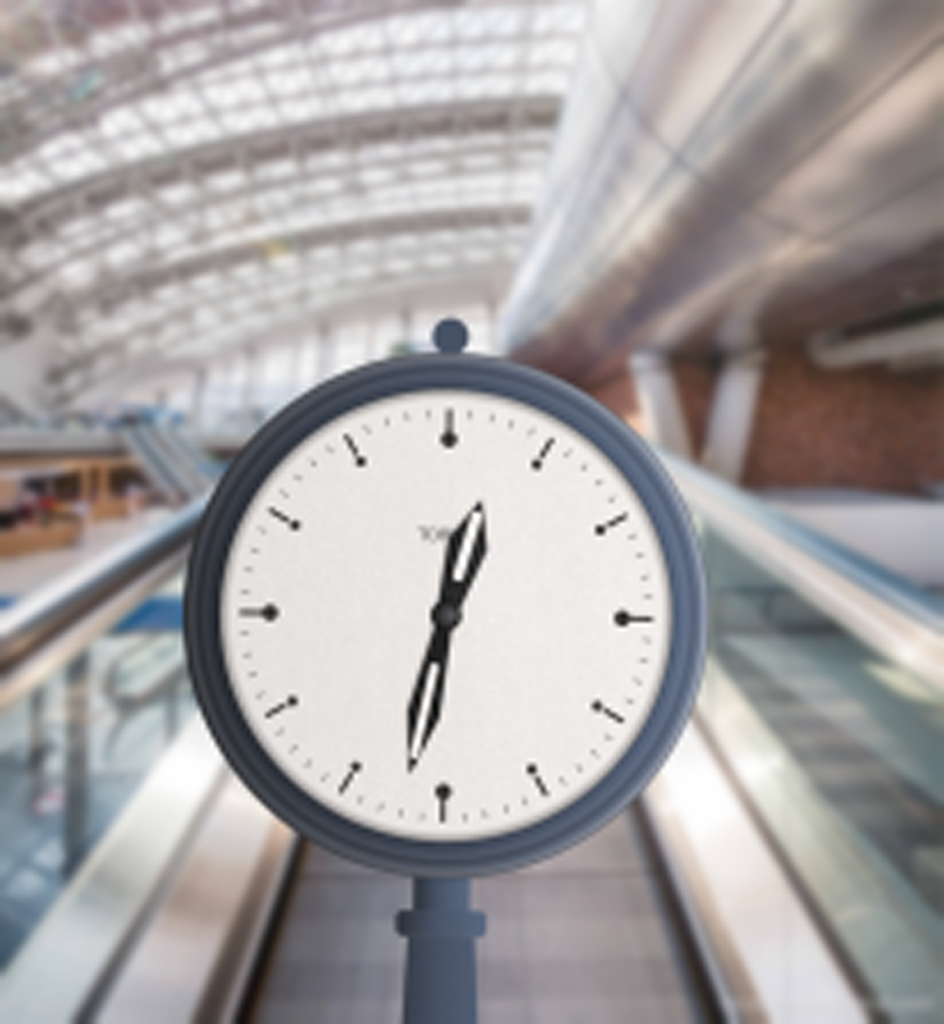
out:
12 h 32 min
